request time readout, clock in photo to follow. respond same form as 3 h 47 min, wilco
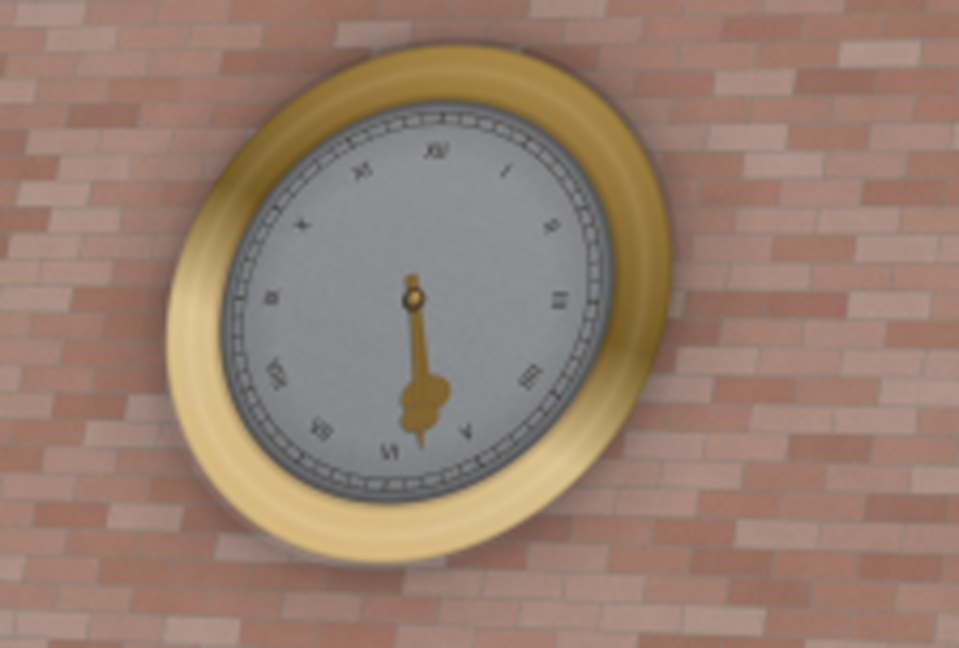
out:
5 h 28 min
